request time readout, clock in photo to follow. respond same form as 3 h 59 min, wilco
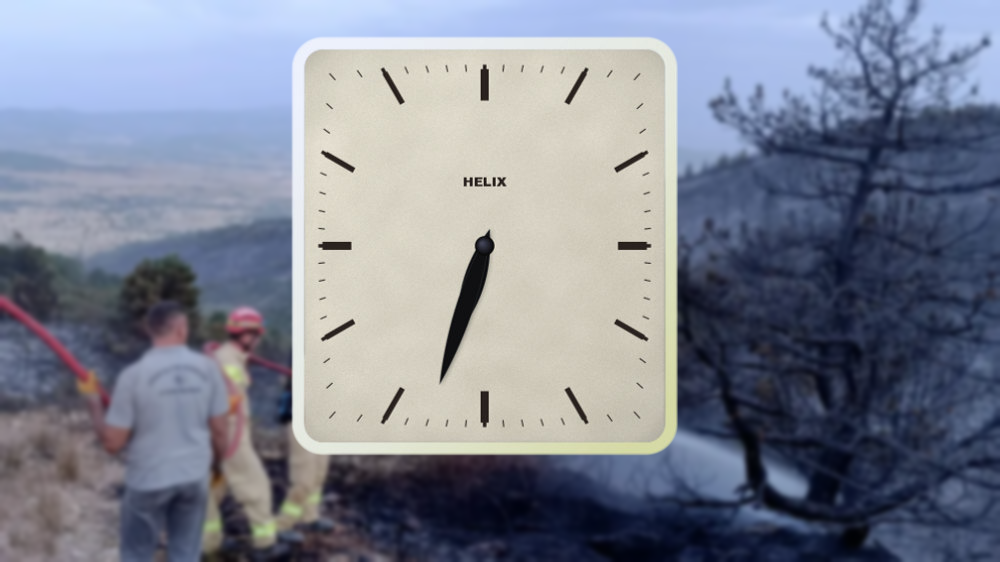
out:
6 h 33 min
